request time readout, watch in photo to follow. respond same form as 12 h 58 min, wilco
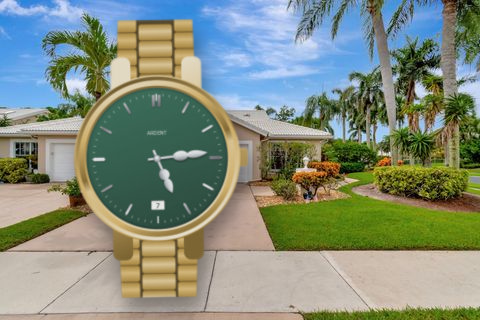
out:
5 h 14 min
